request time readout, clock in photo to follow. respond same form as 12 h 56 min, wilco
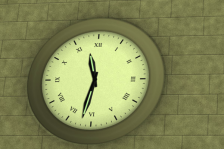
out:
11 h 32 min
